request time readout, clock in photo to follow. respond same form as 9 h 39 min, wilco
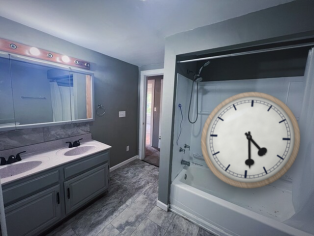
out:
4 h 29 min
